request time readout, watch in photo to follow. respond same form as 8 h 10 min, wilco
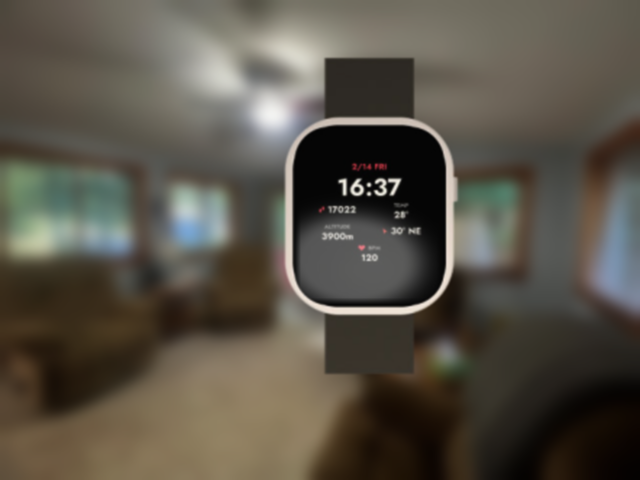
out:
16 h 37 min
